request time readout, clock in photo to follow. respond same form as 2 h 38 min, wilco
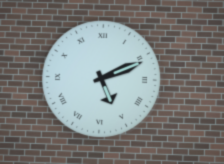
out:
5 h 11 min
